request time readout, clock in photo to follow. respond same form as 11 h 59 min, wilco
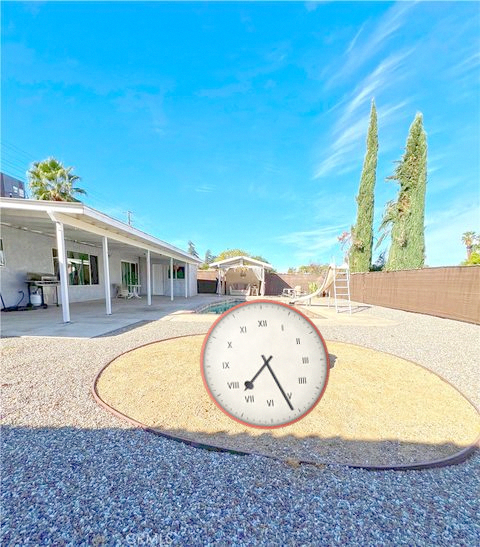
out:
7 h 26 min
